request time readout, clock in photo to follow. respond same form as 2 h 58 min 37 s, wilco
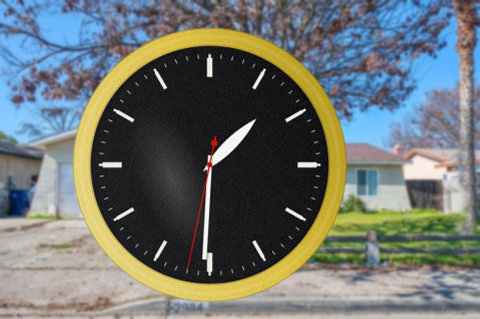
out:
1 h 30 min 32 s
